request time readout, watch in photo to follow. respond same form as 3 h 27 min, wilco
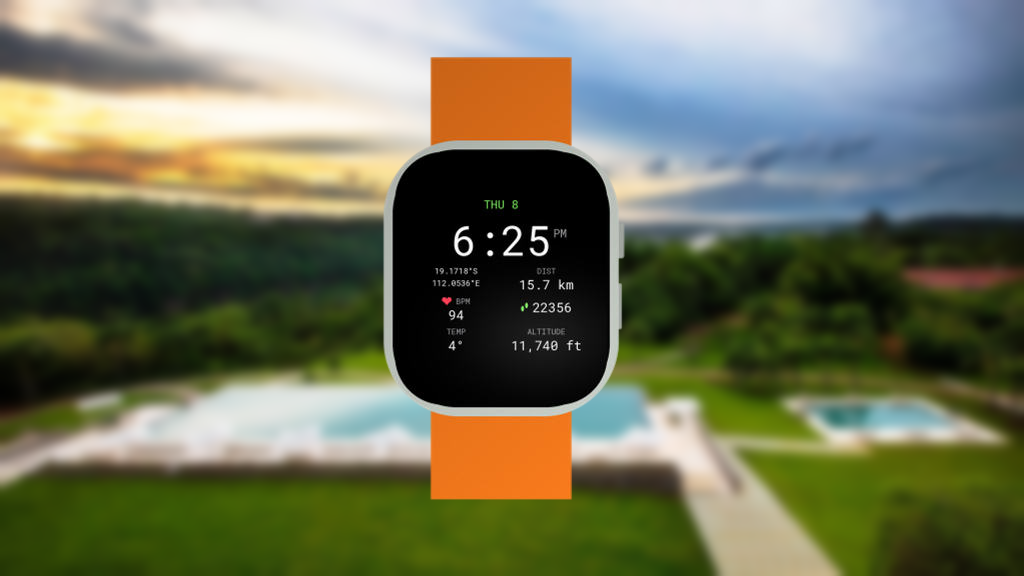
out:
6 h 25 min
